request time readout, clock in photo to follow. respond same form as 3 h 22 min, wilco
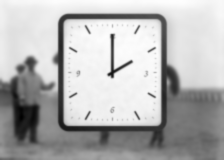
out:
2 h 00 min
